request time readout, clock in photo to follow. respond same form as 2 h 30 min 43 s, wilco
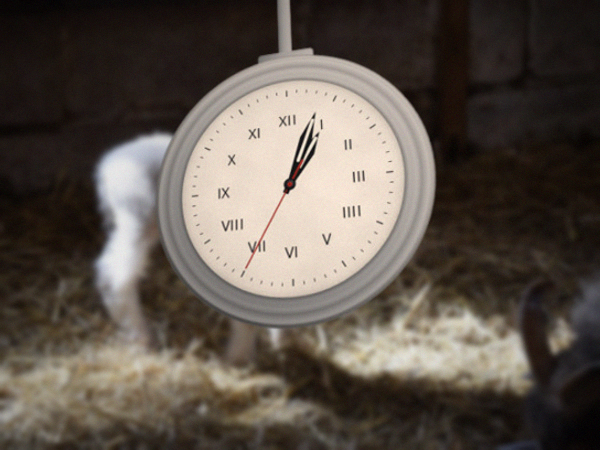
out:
1 h 03 min 35 s
